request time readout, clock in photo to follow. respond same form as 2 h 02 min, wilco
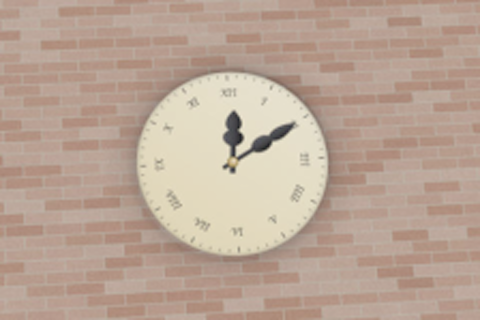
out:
12 h 10 min
